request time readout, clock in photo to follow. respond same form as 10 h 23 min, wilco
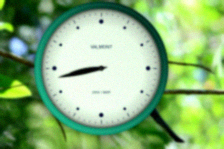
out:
8 h 43 min
